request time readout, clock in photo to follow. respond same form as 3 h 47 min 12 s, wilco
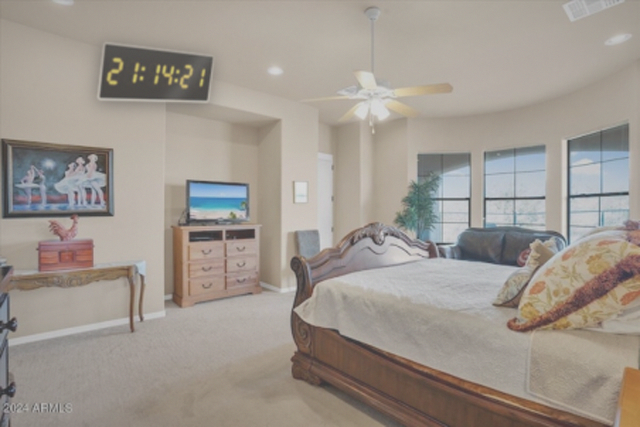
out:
21 h 14 min 21 s
